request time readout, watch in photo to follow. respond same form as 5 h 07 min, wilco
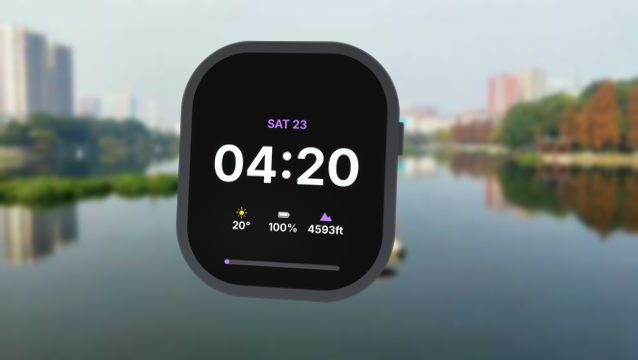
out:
4 h 20 min
